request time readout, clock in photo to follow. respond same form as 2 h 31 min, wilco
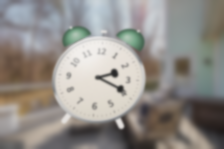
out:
2 h 19 min
